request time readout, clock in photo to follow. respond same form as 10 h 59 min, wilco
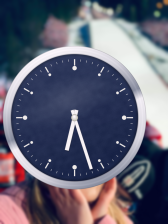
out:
6 h 27 min
